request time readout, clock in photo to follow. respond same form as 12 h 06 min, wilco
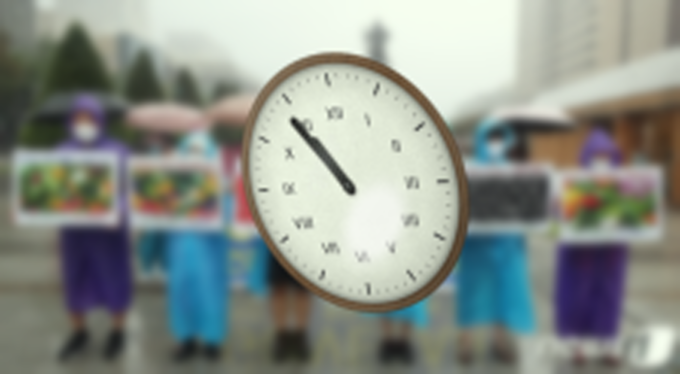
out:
10 h 54 min
